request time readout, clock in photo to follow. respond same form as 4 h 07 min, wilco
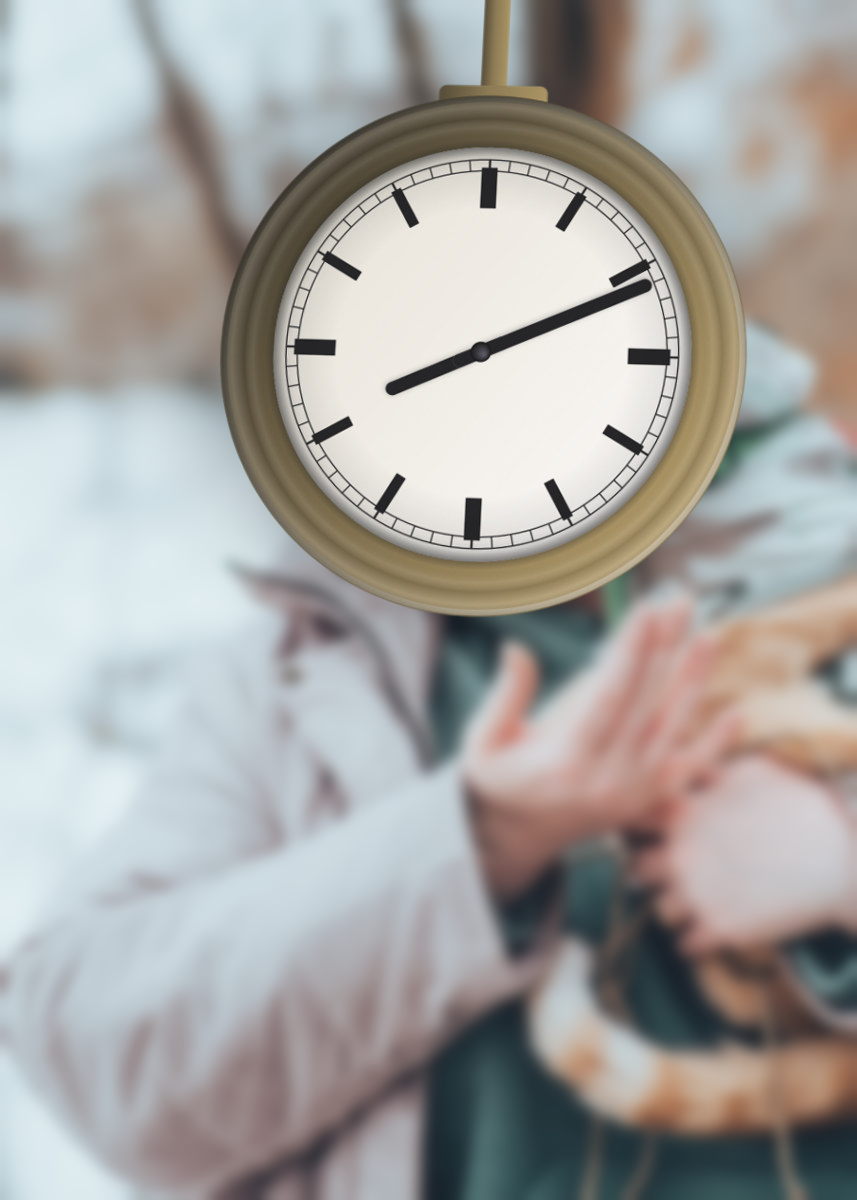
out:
8 h 11 min
